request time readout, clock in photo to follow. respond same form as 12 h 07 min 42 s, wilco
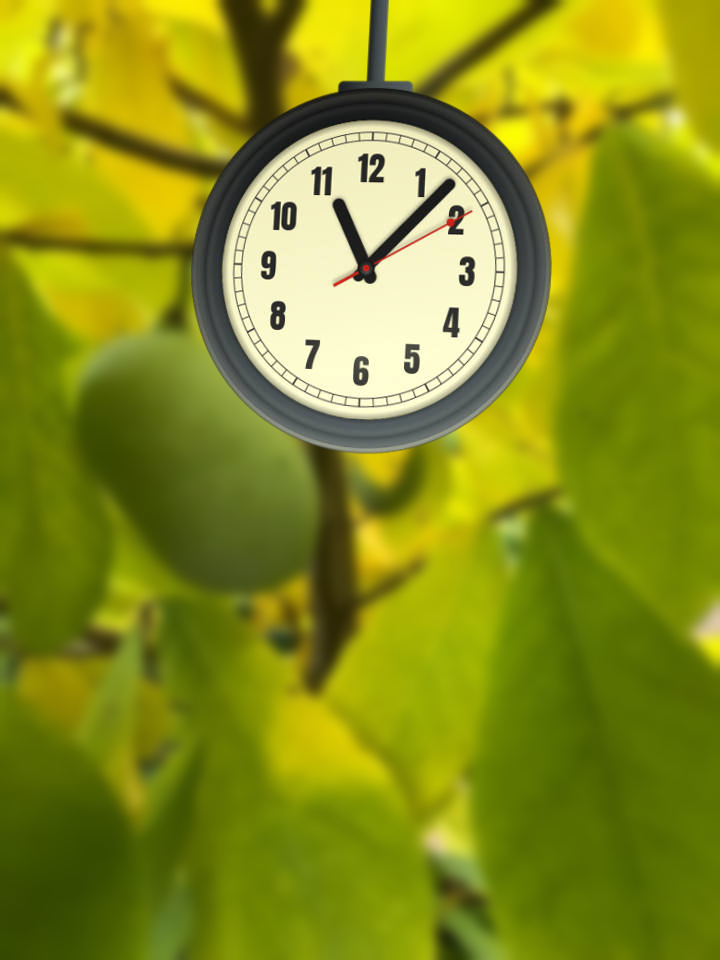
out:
11 h 07 min 10 s
